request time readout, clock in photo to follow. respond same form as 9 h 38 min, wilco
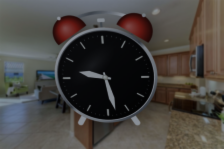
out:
9 h 28 min
